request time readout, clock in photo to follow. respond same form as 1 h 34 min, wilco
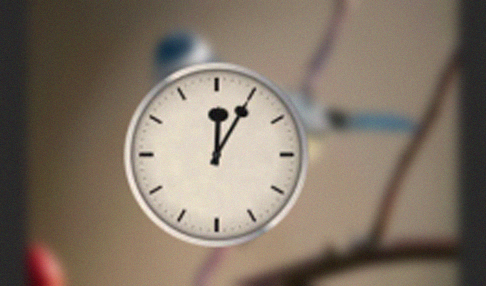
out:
12 h 05 min
